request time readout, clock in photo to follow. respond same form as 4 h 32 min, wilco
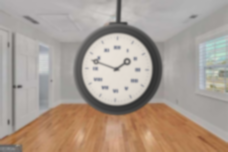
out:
1 h 48 min
